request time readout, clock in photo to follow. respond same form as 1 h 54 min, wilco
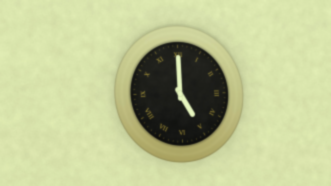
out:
5 h 00 min
